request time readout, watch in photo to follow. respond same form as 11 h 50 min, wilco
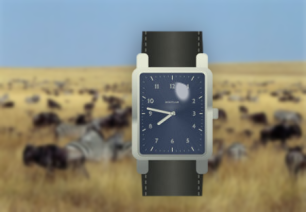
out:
7 h 47 min
